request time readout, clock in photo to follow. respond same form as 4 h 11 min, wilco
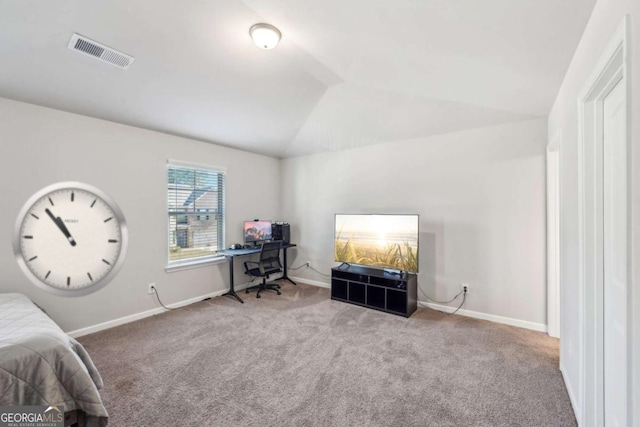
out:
10 h 53 min
